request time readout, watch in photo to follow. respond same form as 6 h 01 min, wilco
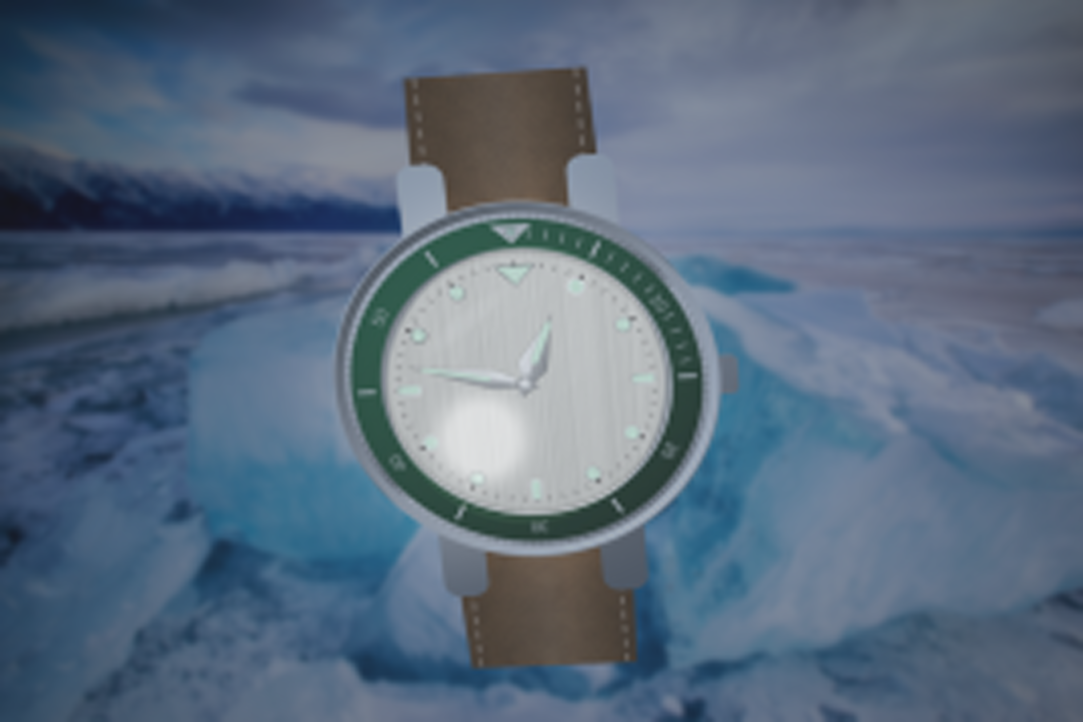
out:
12 h 47 min
